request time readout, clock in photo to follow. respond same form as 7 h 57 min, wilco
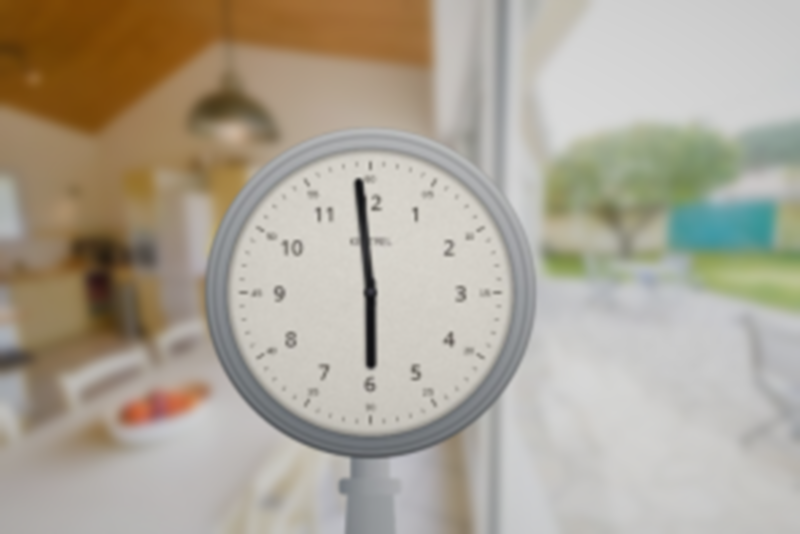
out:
5 h 59 min
